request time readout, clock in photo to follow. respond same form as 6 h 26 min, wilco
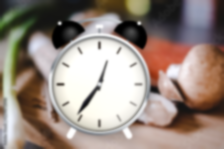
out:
12 h 36 min
